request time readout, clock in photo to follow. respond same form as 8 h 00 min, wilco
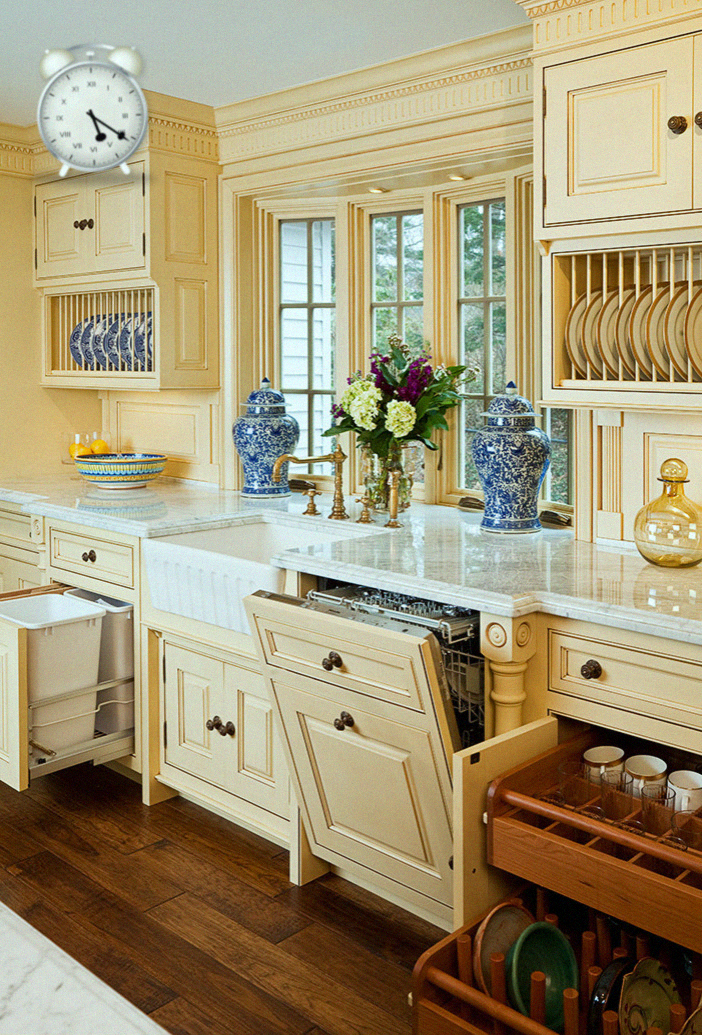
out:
5 h 21 min
